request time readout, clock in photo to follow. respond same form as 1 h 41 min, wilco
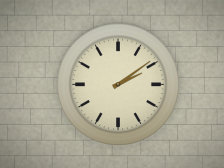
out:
2 h 09 min
